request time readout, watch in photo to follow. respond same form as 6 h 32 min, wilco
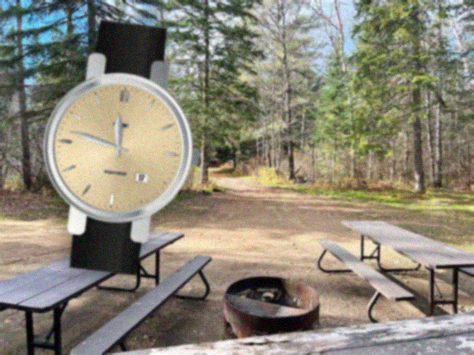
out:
11 h 47 min
